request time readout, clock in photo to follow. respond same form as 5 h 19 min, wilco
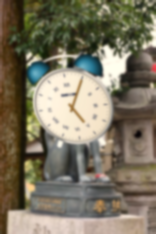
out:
5 h 05 min
